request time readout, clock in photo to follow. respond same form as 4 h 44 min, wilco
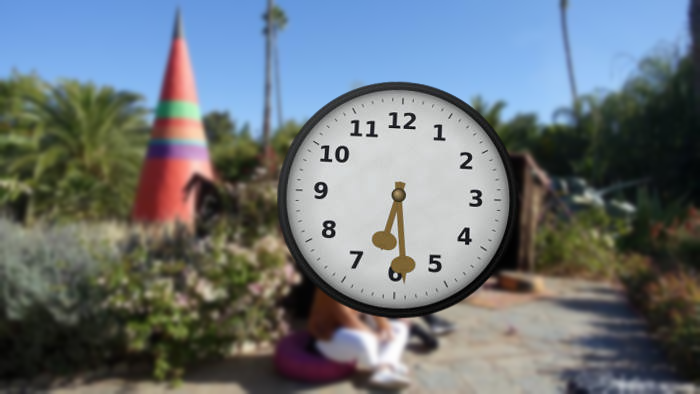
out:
6 h 29 min
